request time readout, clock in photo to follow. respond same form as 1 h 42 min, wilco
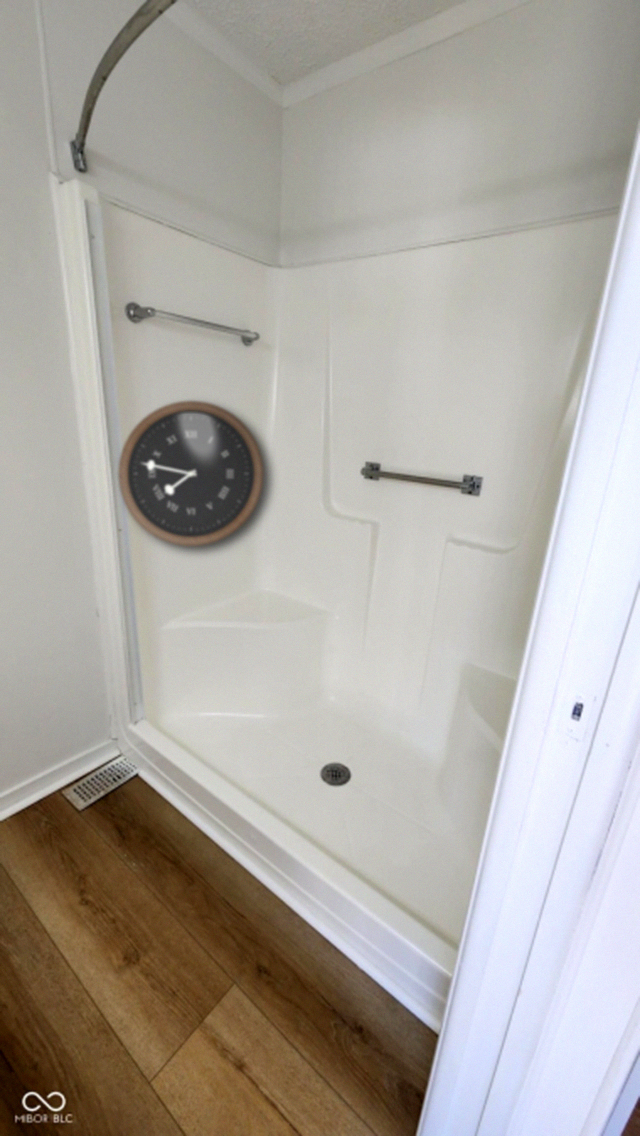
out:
7 h 47 min
